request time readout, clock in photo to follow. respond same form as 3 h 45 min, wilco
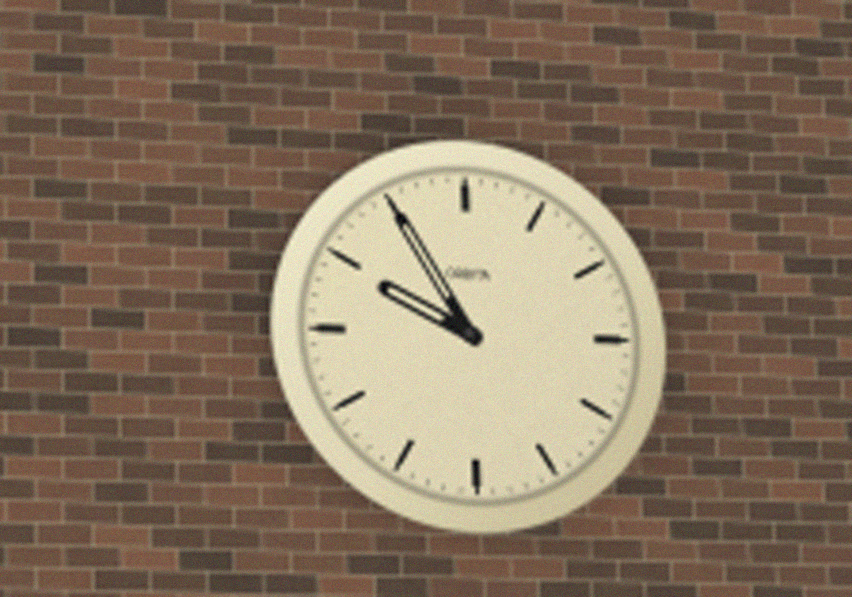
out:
9 h 55 min
